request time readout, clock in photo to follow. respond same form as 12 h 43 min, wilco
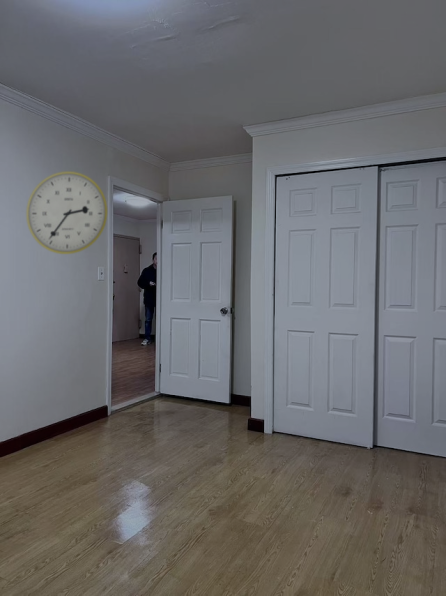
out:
2 h 36 min
